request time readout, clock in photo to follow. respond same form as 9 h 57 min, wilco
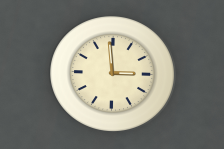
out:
2 h 59 min
